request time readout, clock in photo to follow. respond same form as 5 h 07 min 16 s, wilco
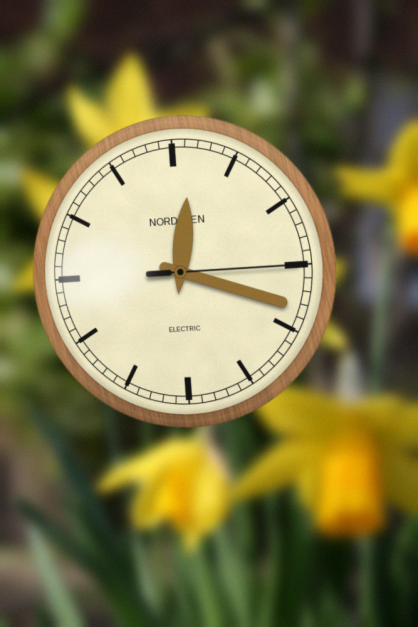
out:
12 h 18 min 15 s
